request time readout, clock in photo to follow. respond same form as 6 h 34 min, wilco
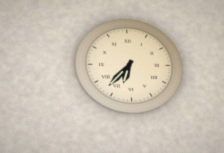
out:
6 h 37 min
